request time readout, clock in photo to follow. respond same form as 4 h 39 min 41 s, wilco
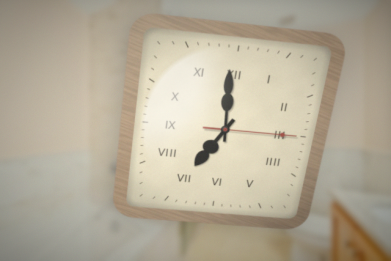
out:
6 h 59 min 15 s
